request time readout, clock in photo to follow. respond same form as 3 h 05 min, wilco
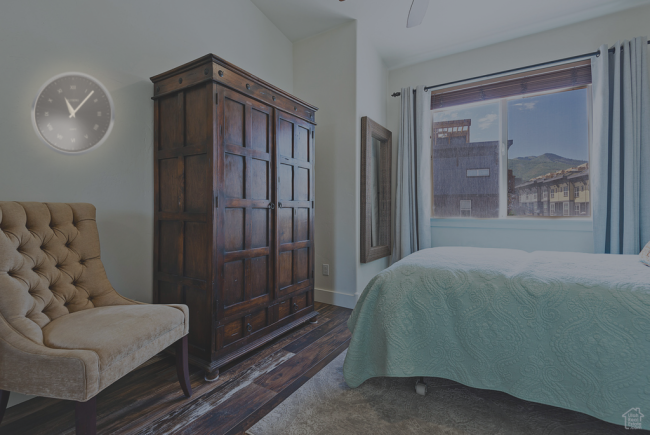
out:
11 h 07 min
